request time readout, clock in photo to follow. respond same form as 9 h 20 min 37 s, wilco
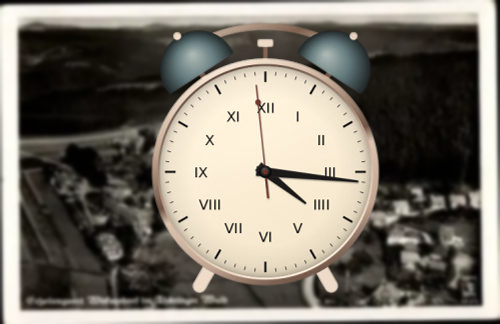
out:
4 h 15 min 59 s
